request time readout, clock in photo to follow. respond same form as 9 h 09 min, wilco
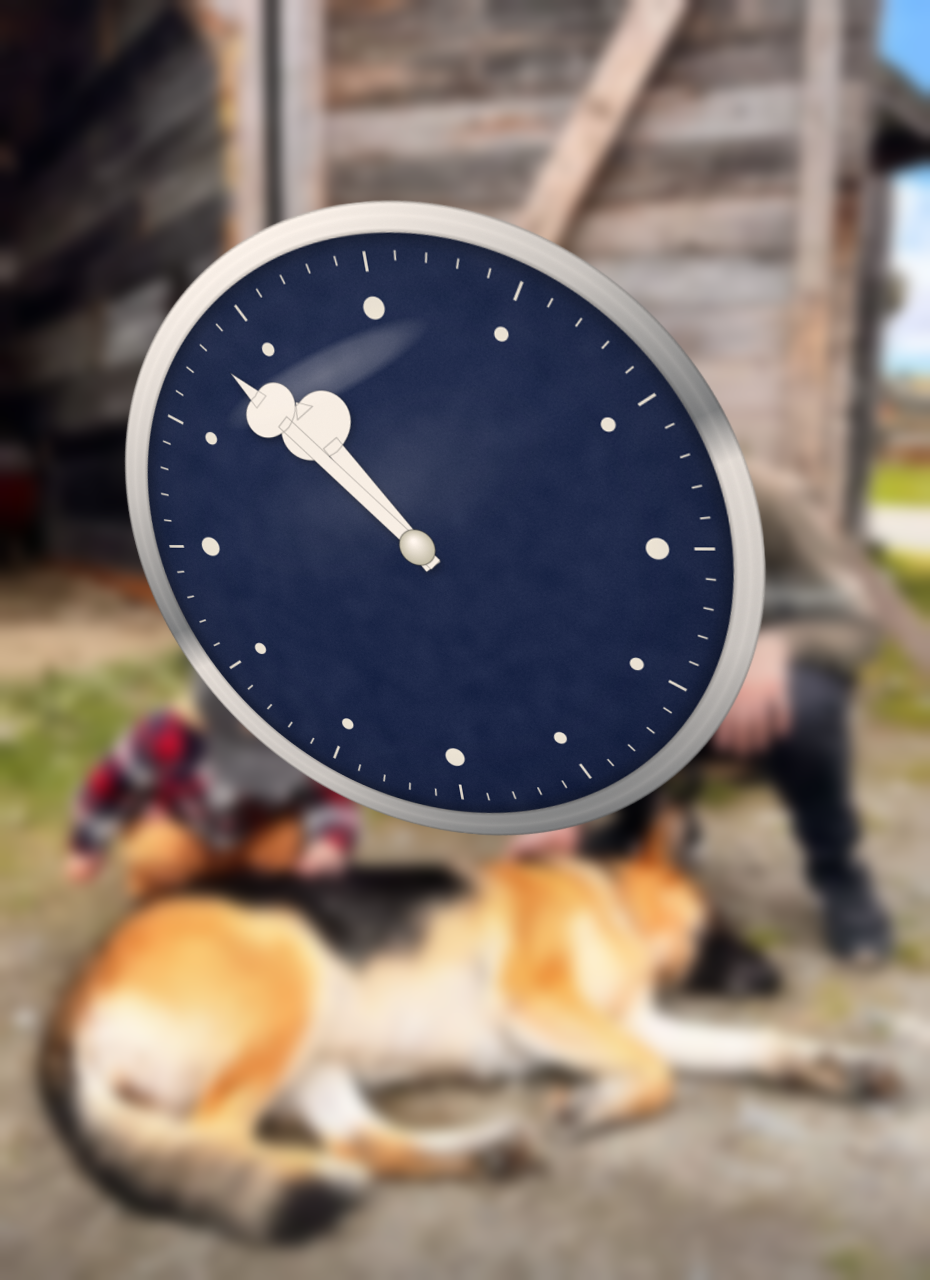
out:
10 h 53 min
